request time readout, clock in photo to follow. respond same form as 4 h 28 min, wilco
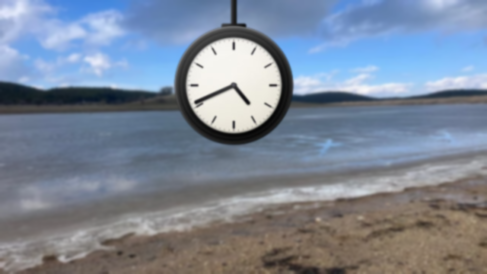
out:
4 h 41 min
